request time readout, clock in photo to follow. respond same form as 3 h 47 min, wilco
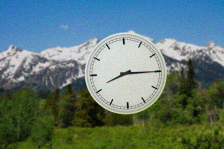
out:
8 h 15 min
